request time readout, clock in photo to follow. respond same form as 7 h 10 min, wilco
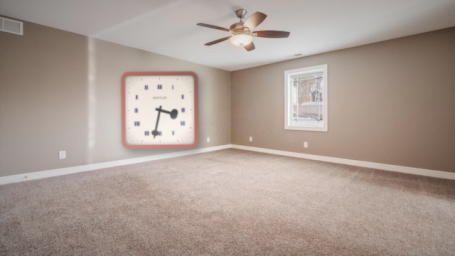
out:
3 h 32 min
